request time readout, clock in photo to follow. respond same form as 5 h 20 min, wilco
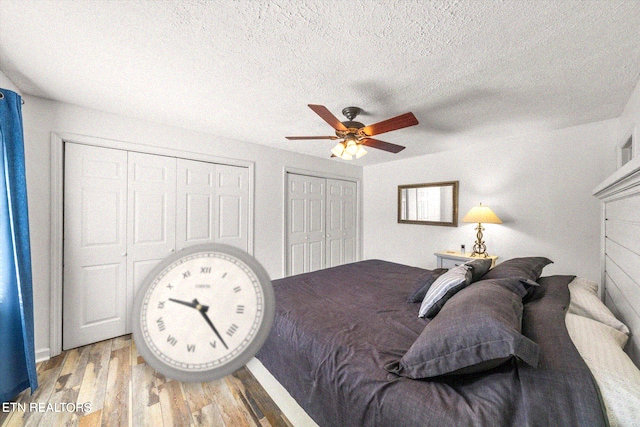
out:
9 h 23 min
